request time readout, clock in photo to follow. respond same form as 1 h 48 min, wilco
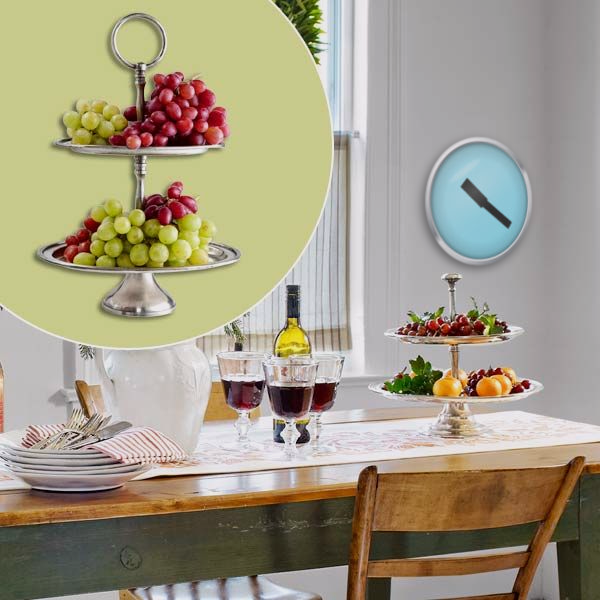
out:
10 h 21 min
